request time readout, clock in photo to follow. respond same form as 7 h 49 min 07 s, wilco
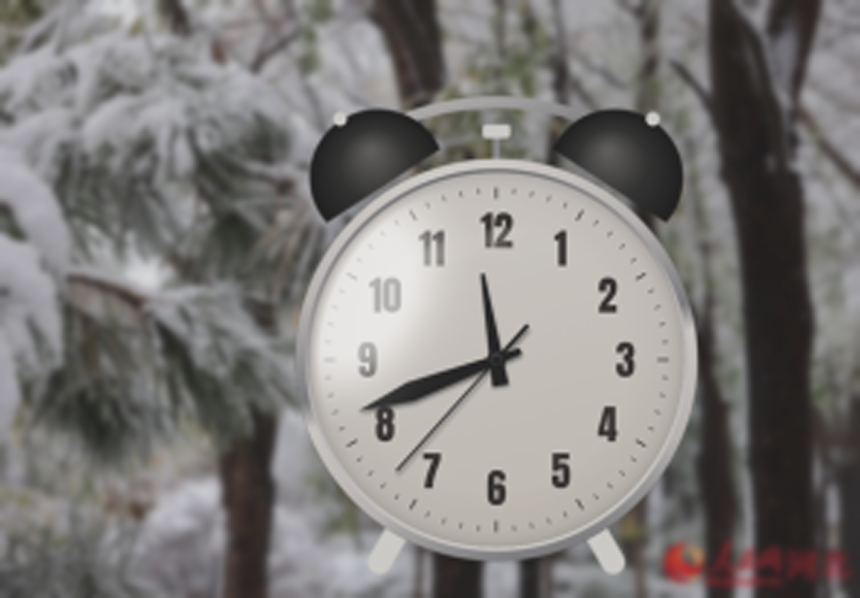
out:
11 h 41 min 37 s
